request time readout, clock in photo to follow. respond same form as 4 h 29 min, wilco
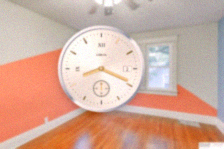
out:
8 h 19 min
